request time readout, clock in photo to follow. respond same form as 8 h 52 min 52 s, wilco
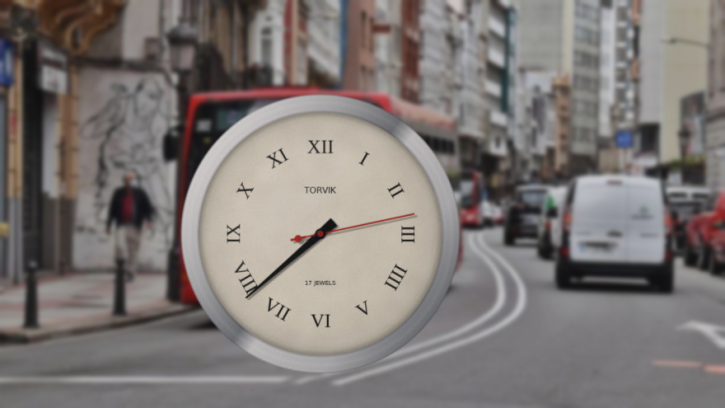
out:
7 h 38 min 13 s
